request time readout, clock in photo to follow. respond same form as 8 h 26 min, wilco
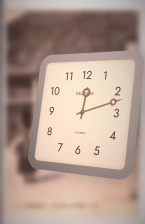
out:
12 h 12 min
